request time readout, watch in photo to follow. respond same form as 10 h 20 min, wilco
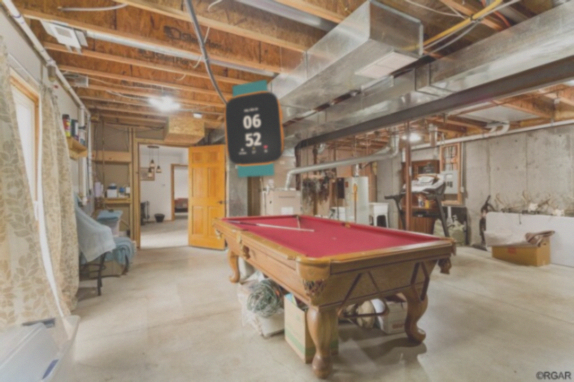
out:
6 h 52 min
